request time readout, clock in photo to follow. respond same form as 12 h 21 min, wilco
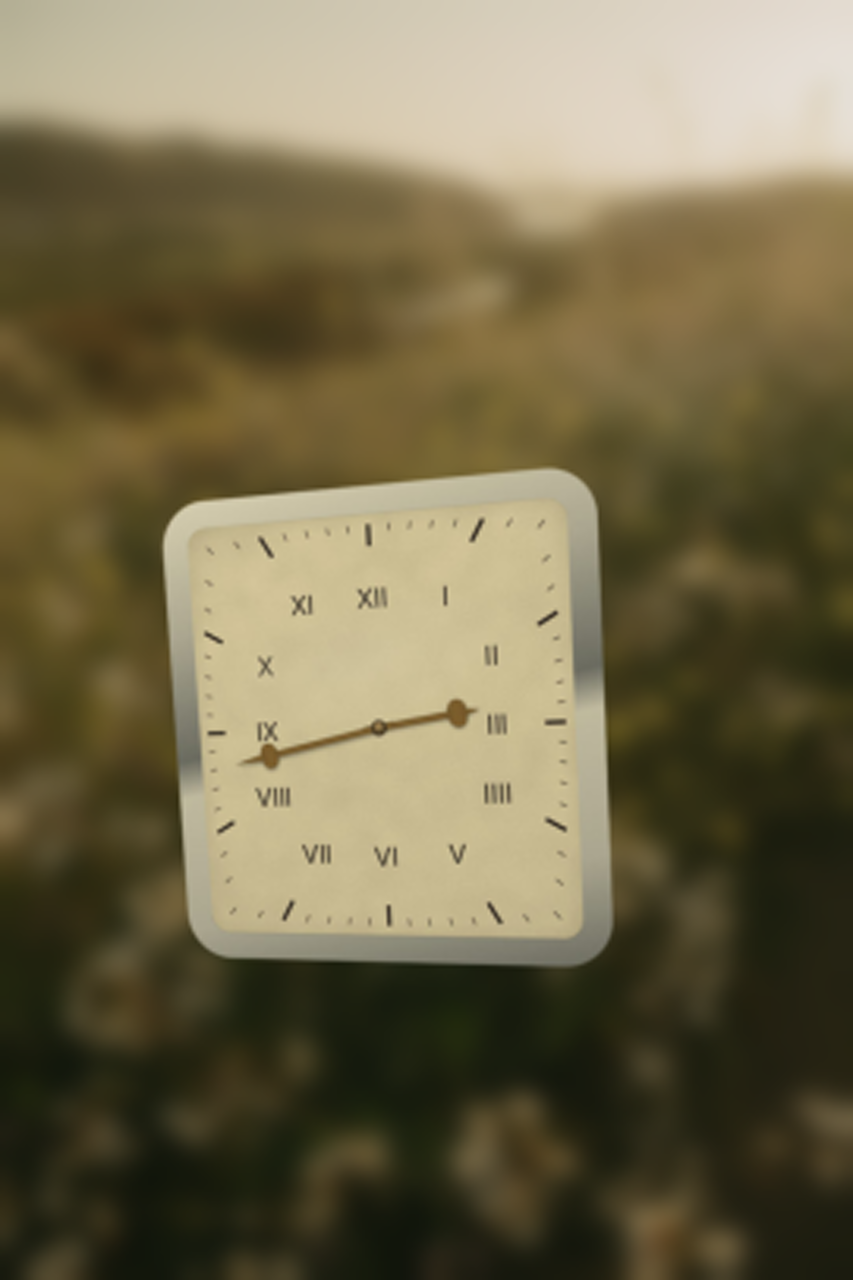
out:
2 h 43 min
